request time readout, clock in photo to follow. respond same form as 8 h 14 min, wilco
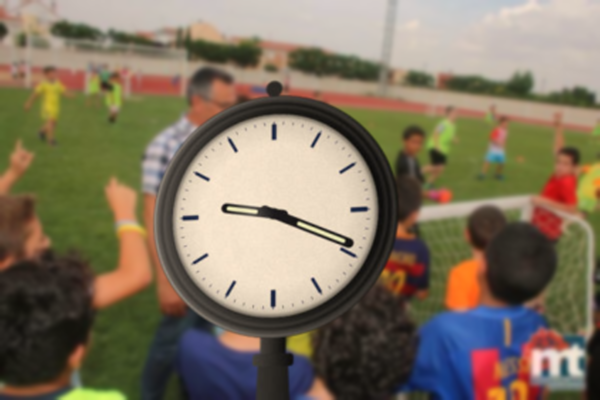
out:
9 h 19 min
